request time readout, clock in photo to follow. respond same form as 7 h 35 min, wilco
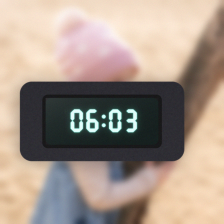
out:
6 h 03 min
